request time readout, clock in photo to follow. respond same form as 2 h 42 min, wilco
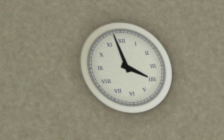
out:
3 h 58 min
